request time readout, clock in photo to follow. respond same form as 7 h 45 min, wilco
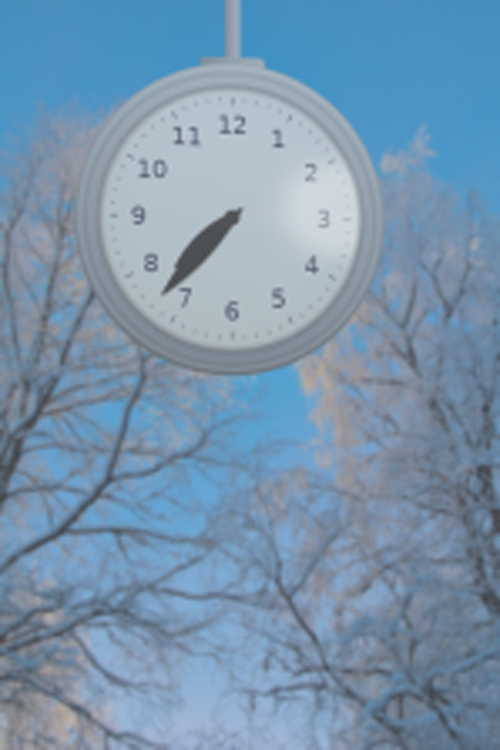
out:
7 h 37 min
